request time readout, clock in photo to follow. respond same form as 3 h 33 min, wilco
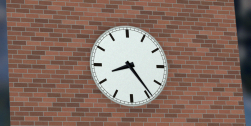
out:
8 h 24 min
